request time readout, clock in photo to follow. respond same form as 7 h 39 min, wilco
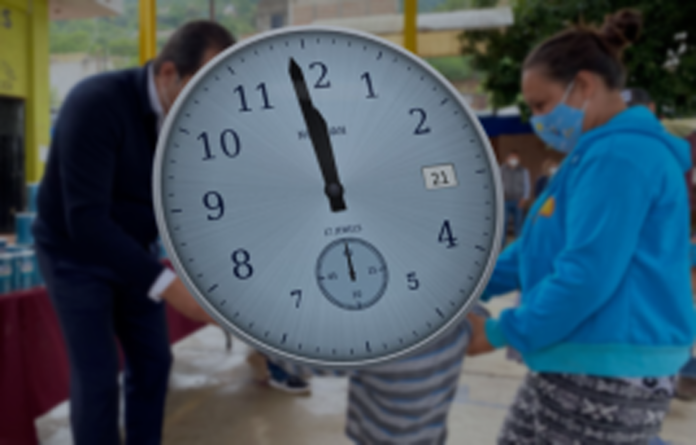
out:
11 h 59 min
